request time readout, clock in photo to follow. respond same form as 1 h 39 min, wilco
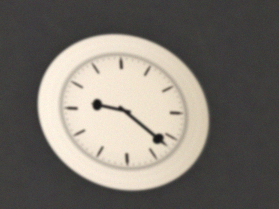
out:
9 h 22 min
